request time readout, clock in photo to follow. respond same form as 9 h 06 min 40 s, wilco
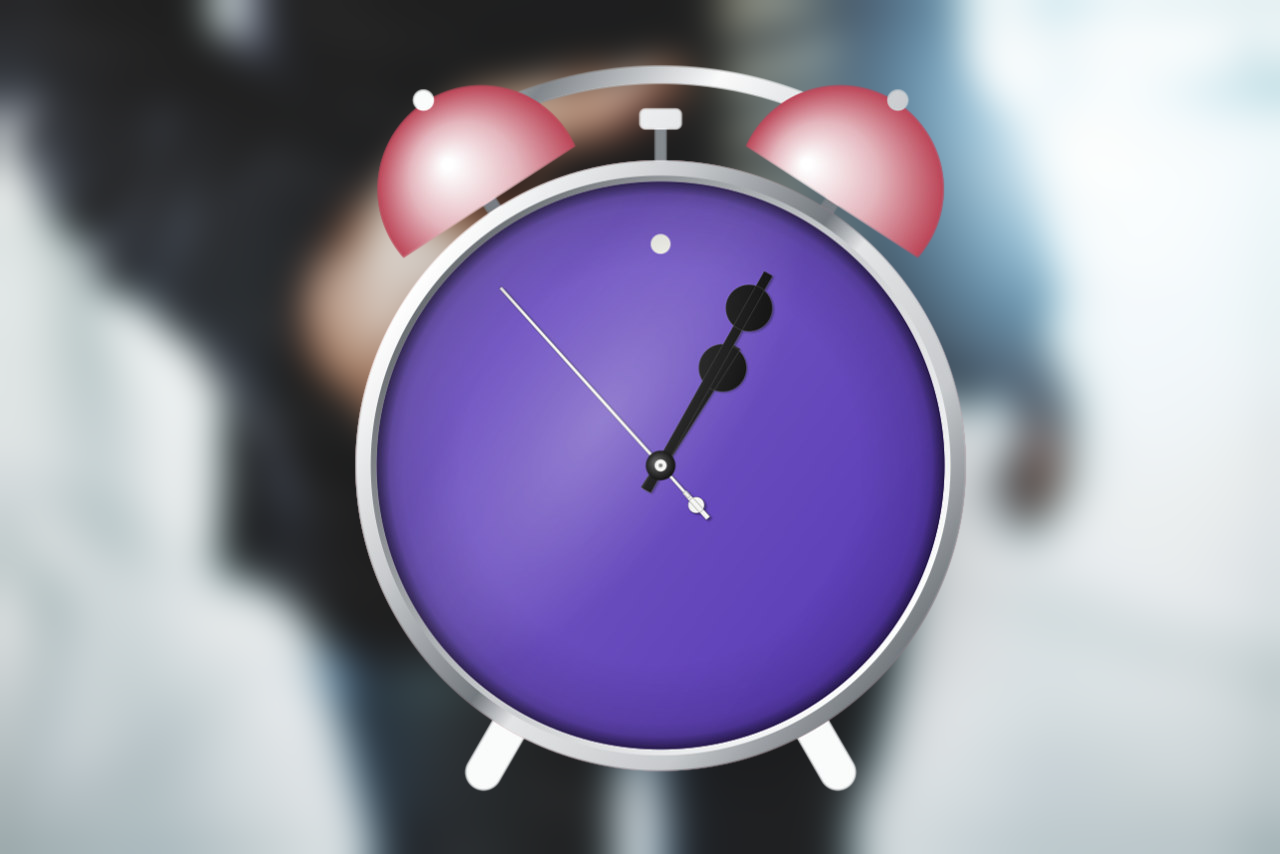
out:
1 h 04 min 53 s
